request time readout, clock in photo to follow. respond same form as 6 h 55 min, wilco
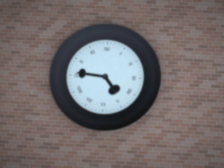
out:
4 h 46 min
